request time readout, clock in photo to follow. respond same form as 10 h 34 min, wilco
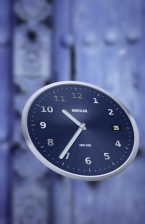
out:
10 h 36 min
